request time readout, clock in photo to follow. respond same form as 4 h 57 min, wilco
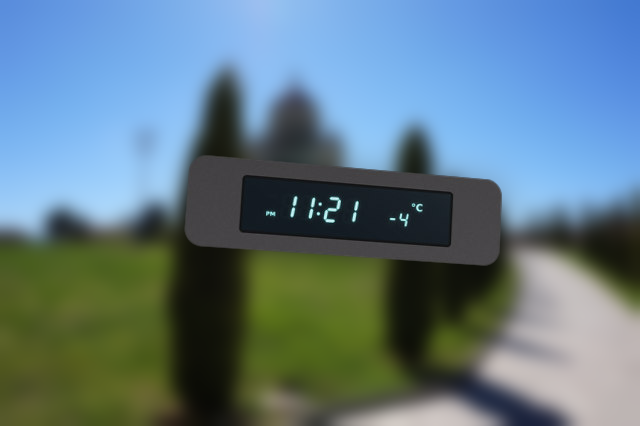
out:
11 h 21 min
